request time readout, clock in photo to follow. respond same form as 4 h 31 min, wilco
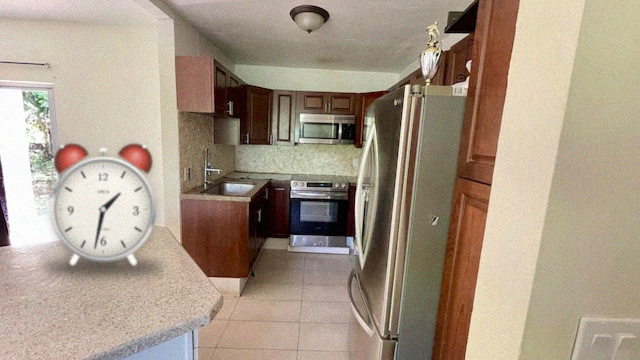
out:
1 h 32 min
